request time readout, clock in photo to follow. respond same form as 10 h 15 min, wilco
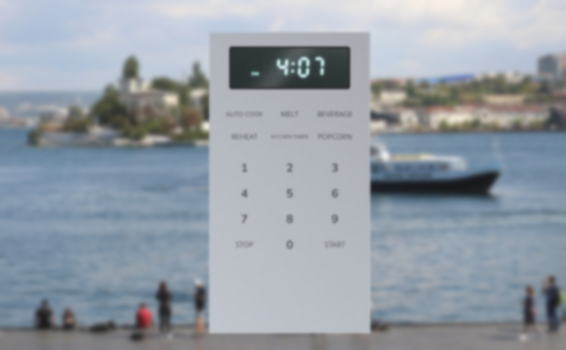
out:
4 h 07 min
